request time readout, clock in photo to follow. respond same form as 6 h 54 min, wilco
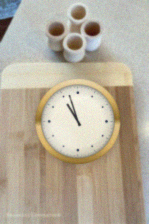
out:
10 h 57 min
